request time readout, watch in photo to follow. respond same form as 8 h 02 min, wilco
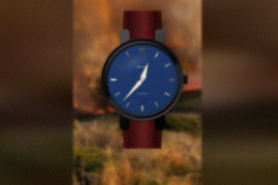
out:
12 h 37 min
